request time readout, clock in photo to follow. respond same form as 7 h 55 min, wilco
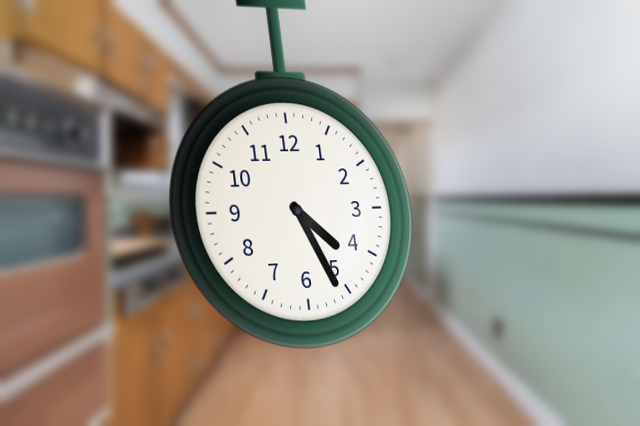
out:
4 h 26 min
